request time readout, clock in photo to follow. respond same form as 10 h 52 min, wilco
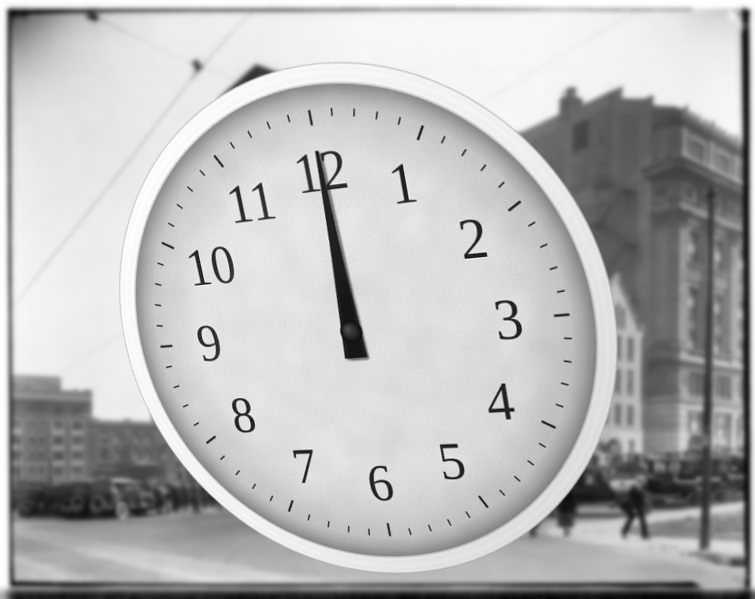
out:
12 h 00 min
